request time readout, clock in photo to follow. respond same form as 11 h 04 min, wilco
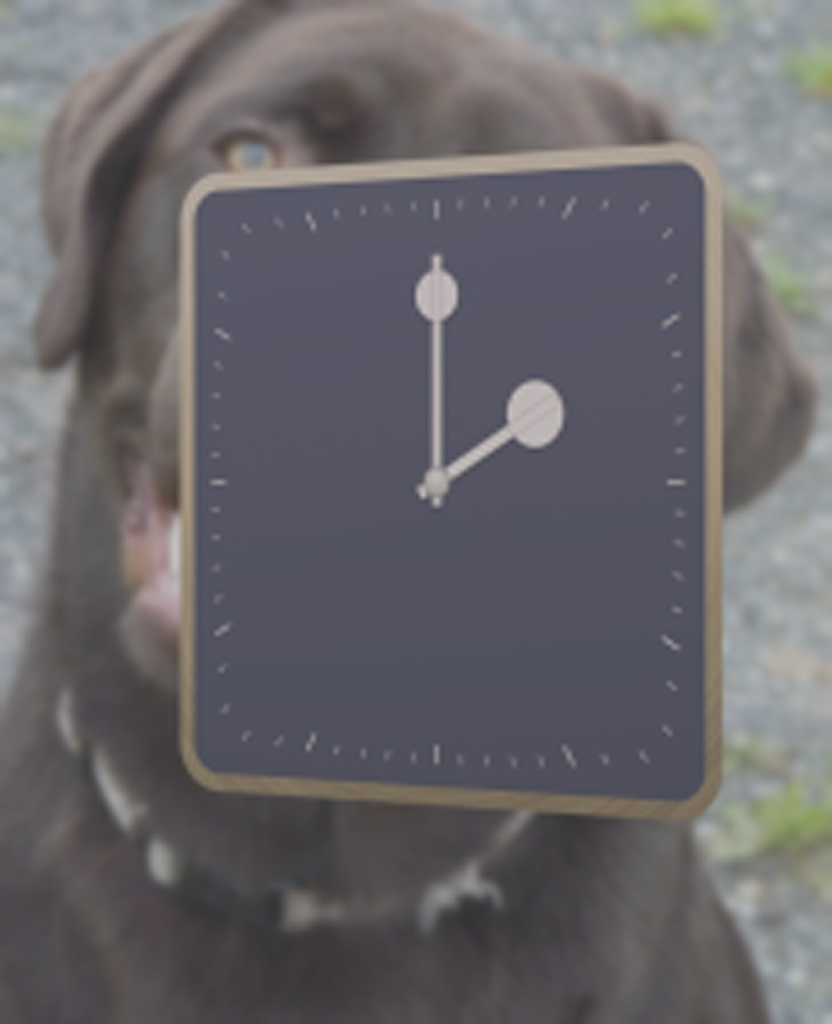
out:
2 h 00 min
